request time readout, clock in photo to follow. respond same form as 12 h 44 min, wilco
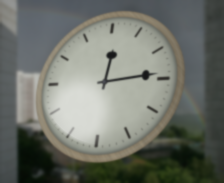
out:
12 h 14 min
